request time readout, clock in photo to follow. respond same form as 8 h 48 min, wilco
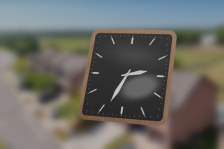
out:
2 h 34 min
